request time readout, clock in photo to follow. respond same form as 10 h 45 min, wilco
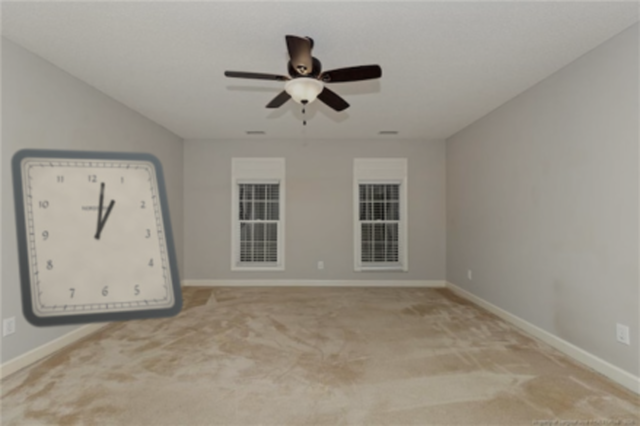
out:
1 h 02 min
